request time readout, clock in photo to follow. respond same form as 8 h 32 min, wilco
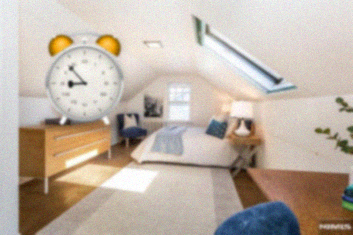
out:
8 h 53 min
